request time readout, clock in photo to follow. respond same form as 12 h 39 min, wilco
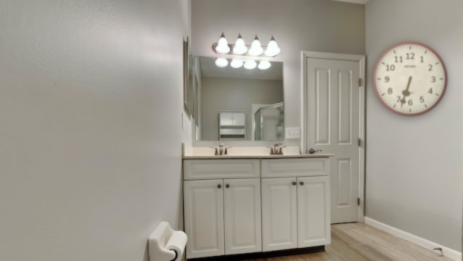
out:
6 h 33 min
